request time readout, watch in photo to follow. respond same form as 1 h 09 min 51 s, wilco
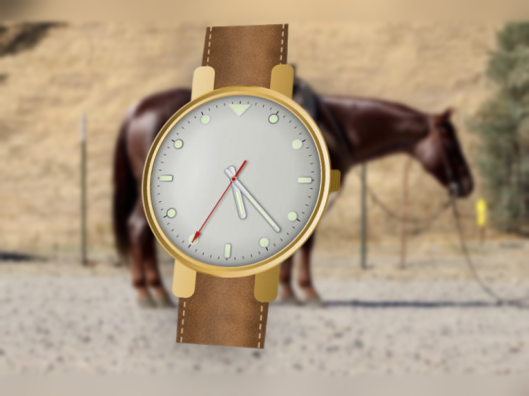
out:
5 h 22 min 35 s
